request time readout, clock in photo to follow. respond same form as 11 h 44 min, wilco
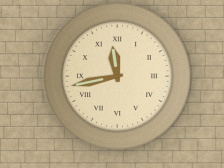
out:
11 h 43 min
